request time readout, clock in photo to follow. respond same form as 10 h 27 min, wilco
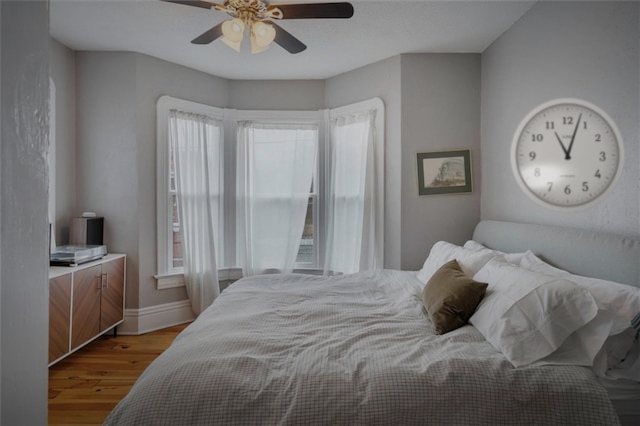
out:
11 h 03 min
